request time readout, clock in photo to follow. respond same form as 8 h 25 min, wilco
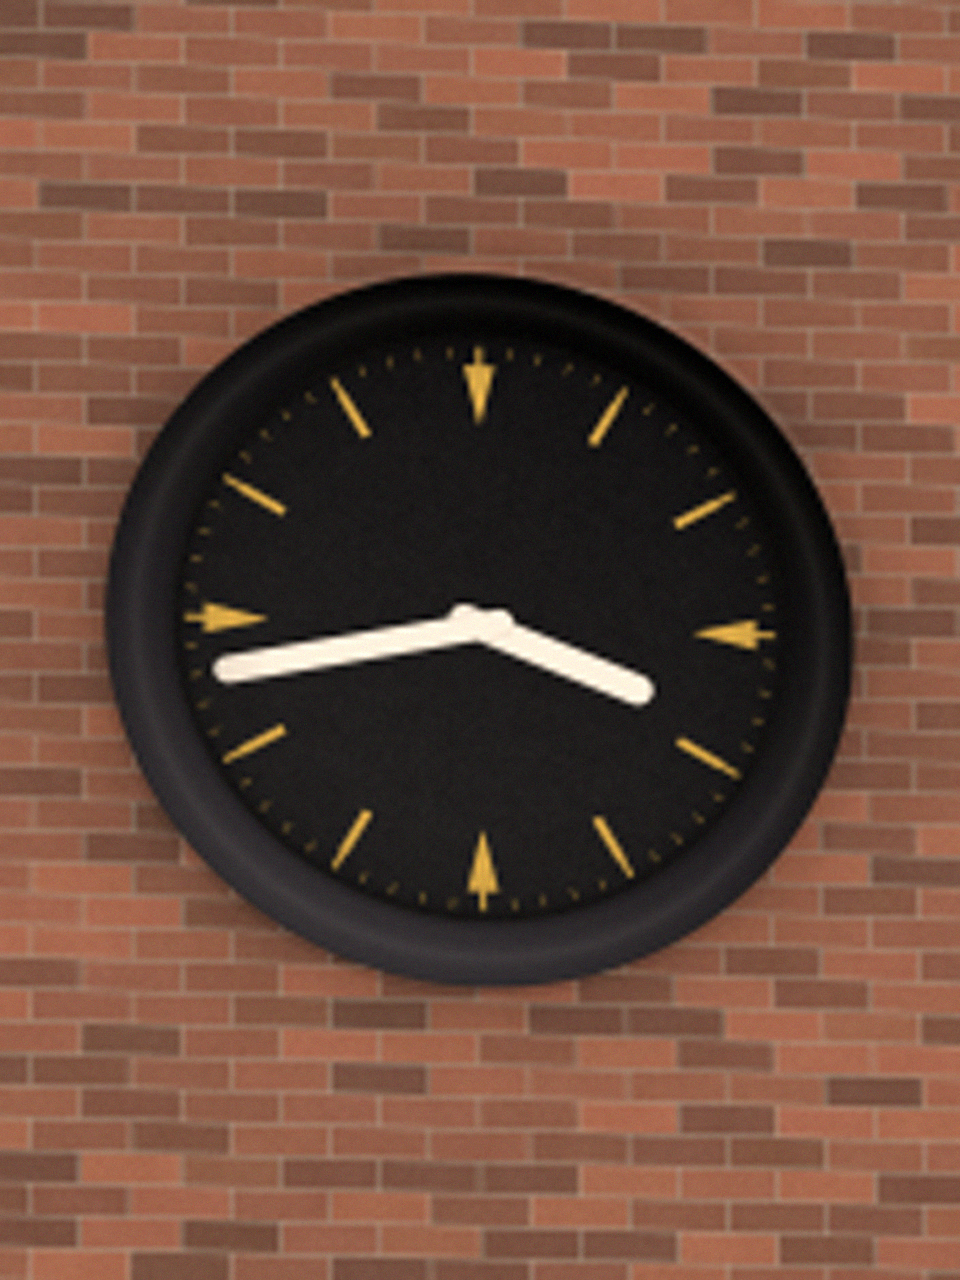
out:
3 h 43 min
